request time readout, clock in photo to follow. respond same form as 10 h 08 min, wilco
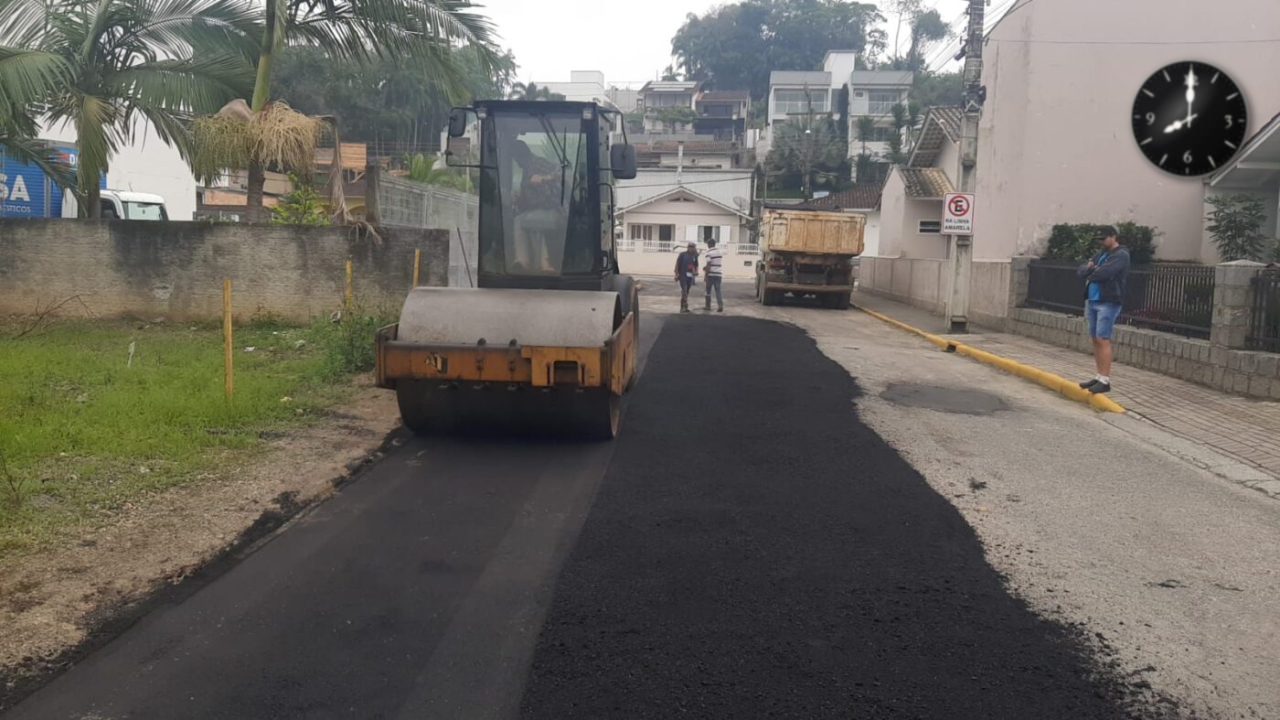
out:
8 h 00 min
